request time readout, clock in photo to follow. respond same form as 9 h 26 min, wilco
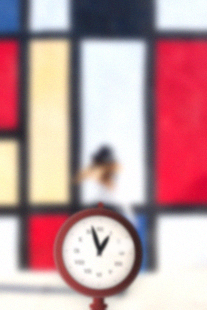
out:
12 h 57 min
